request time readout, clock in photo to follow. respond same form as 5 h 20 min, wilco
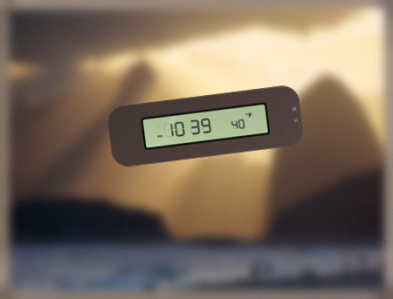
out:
10 h 39 min
